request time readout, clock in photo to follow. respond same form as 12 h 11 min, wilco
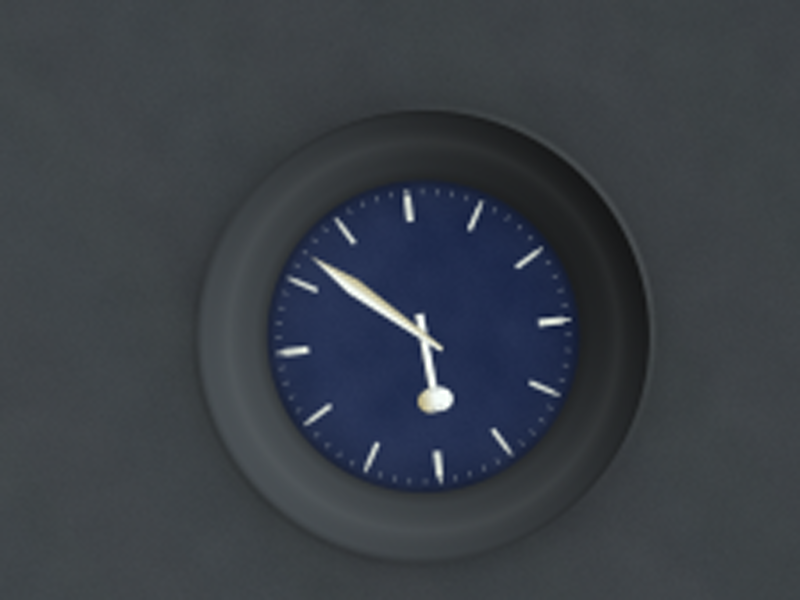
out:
5 h 52 min
